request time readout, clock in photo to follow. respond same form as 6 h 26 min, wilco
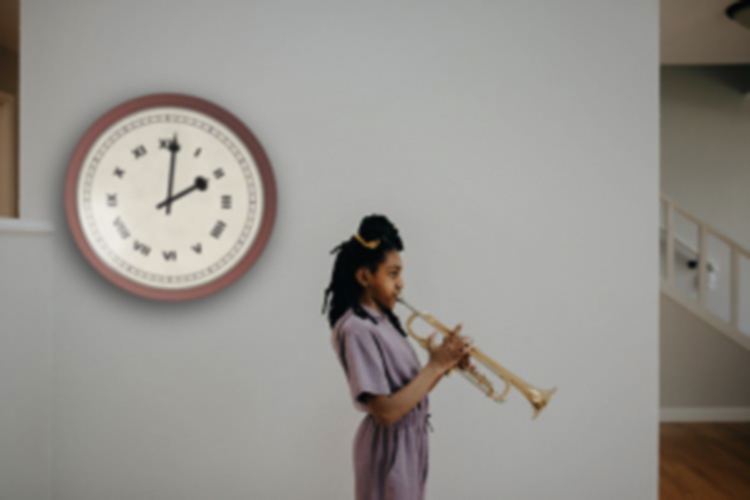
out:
2 h 01 min
